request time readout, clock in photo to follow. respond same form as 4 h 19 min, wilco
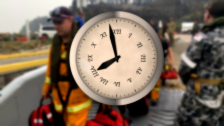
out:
7 h 58 min
